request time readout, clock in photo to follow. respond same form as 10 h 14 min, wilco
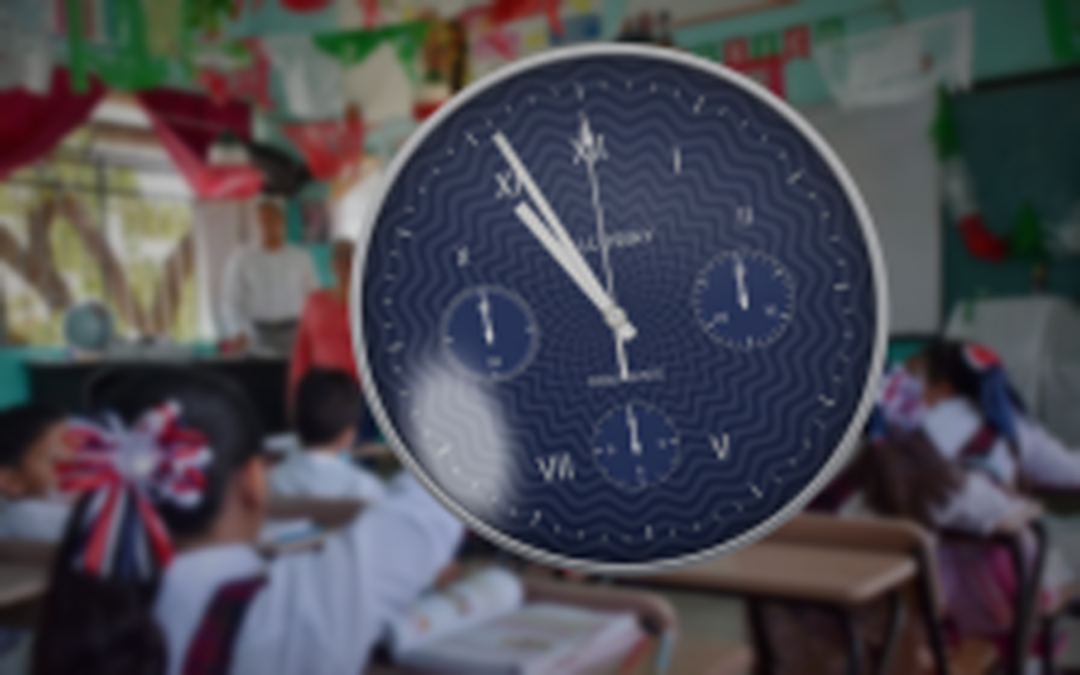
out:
10 h 56 min
